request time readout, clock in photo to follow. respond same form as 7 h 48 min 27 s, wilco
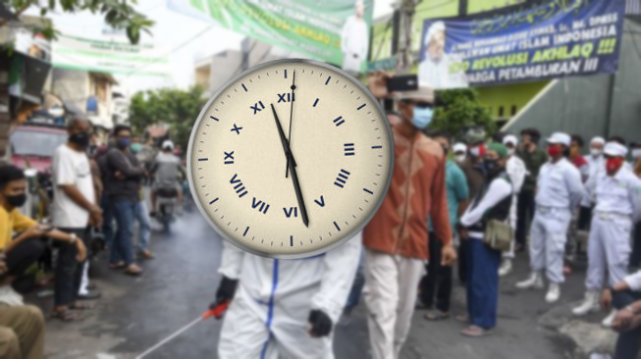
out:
11 h 28 min 01 s
